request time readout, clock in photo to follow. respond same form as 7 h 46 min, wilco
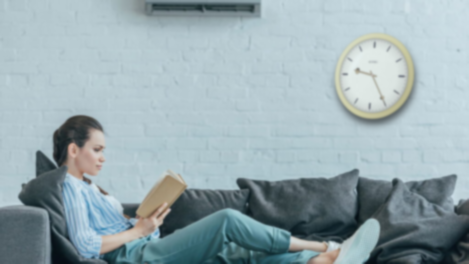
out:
9 h 25 min
